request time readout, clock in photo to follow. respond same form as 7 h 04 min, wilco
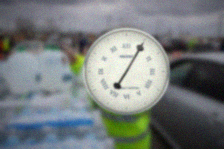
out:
7 h 05 min
